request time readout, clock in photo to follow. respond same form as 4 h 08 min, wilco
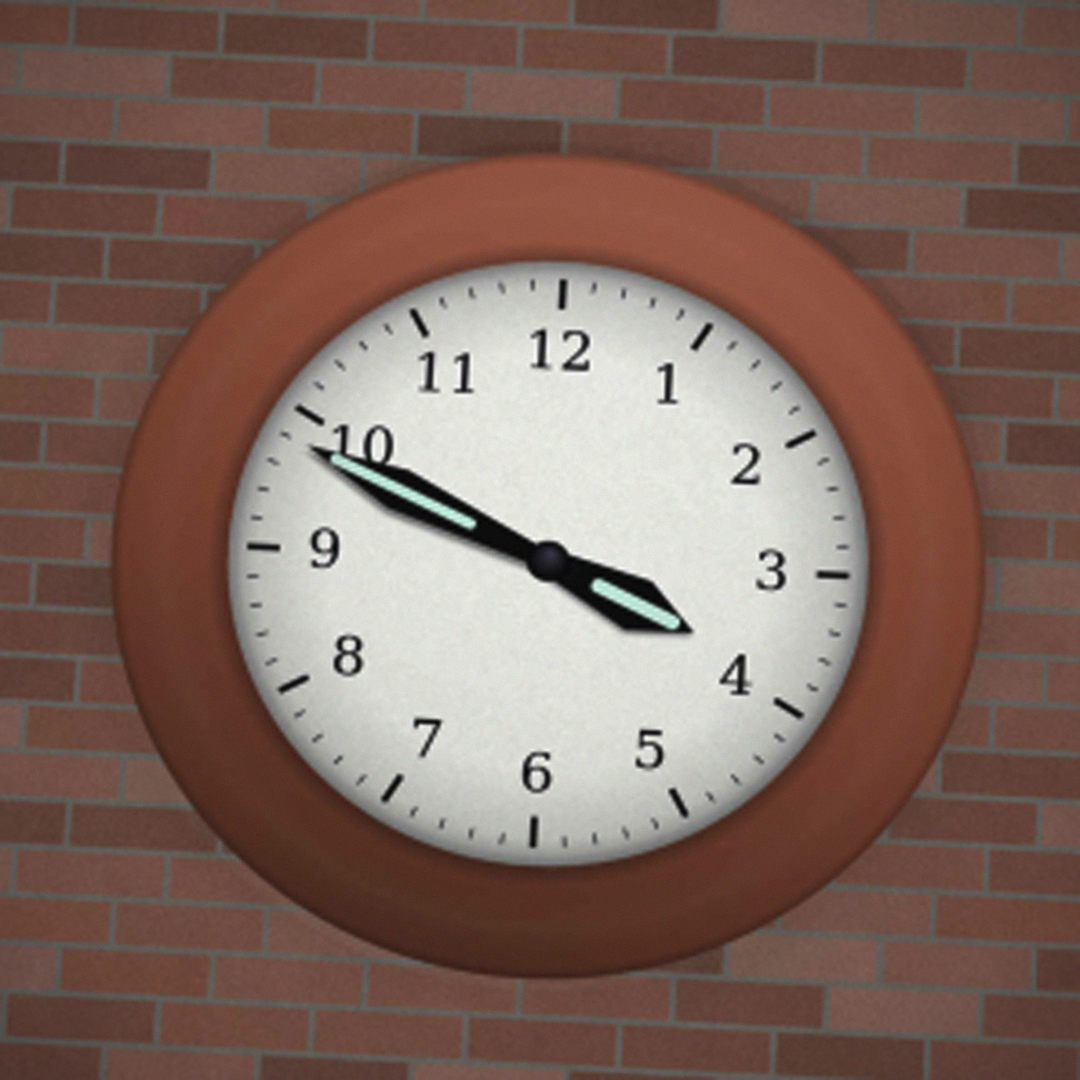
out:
3 h 49 min
